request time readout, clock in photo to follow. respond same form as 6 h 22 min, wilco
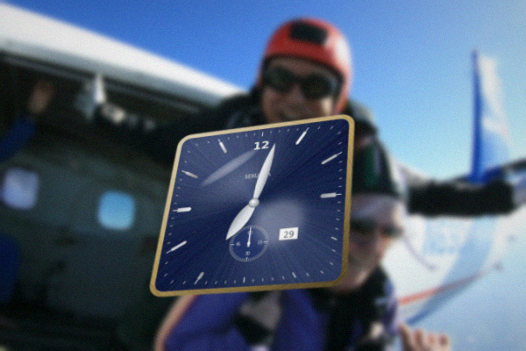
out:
7 h 02 min
